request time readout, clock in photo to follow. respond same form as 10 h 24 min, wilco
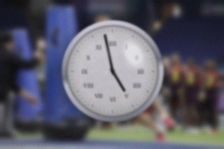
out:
4 h 58 min
